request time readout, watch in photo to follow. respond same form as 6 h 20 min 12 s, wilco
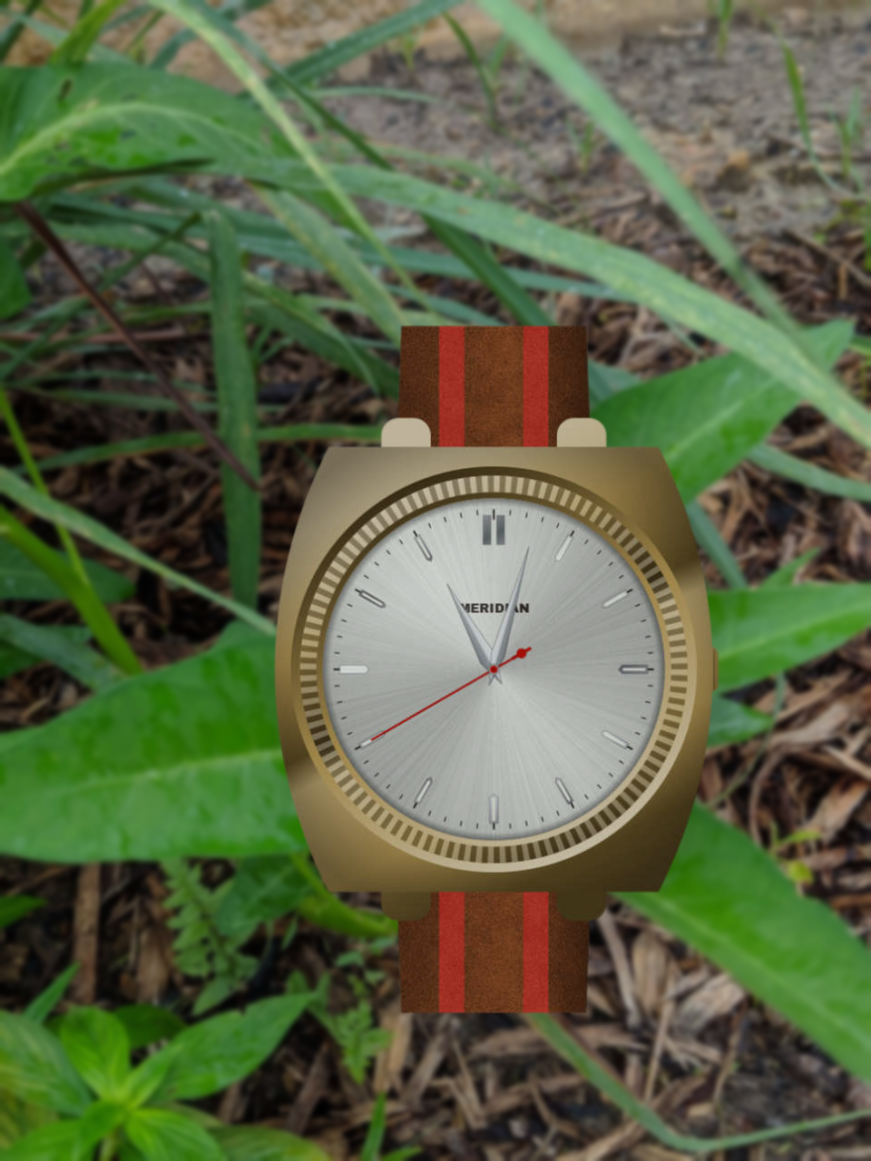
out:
11 h 02 min 40 s
